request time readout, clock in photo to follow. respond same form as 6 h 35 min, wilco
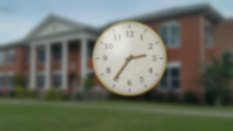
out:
2 h 36 min
